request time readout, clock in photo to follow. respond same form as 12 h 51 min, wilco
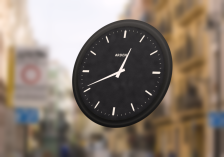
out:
12 h 41 min
